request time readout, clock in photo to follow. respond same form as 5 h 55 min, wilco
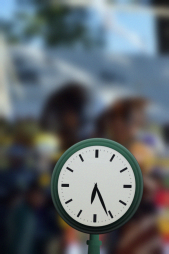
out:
6 h 26 min
